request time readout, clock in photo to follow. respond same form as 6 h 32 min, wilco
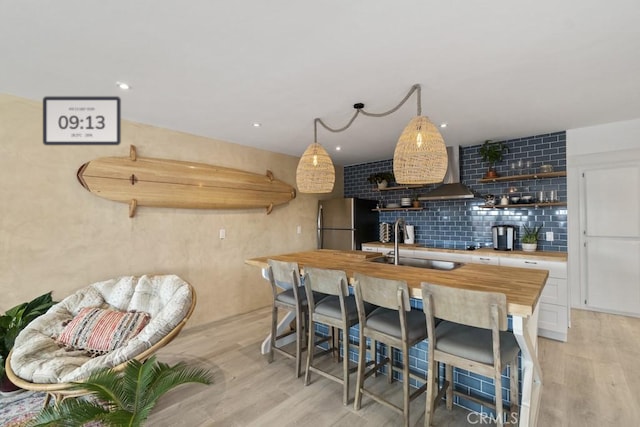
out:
9 h 13 min
